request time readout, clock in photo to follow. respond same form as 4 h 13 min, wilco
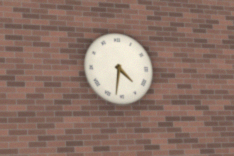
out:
4 h 32 min
